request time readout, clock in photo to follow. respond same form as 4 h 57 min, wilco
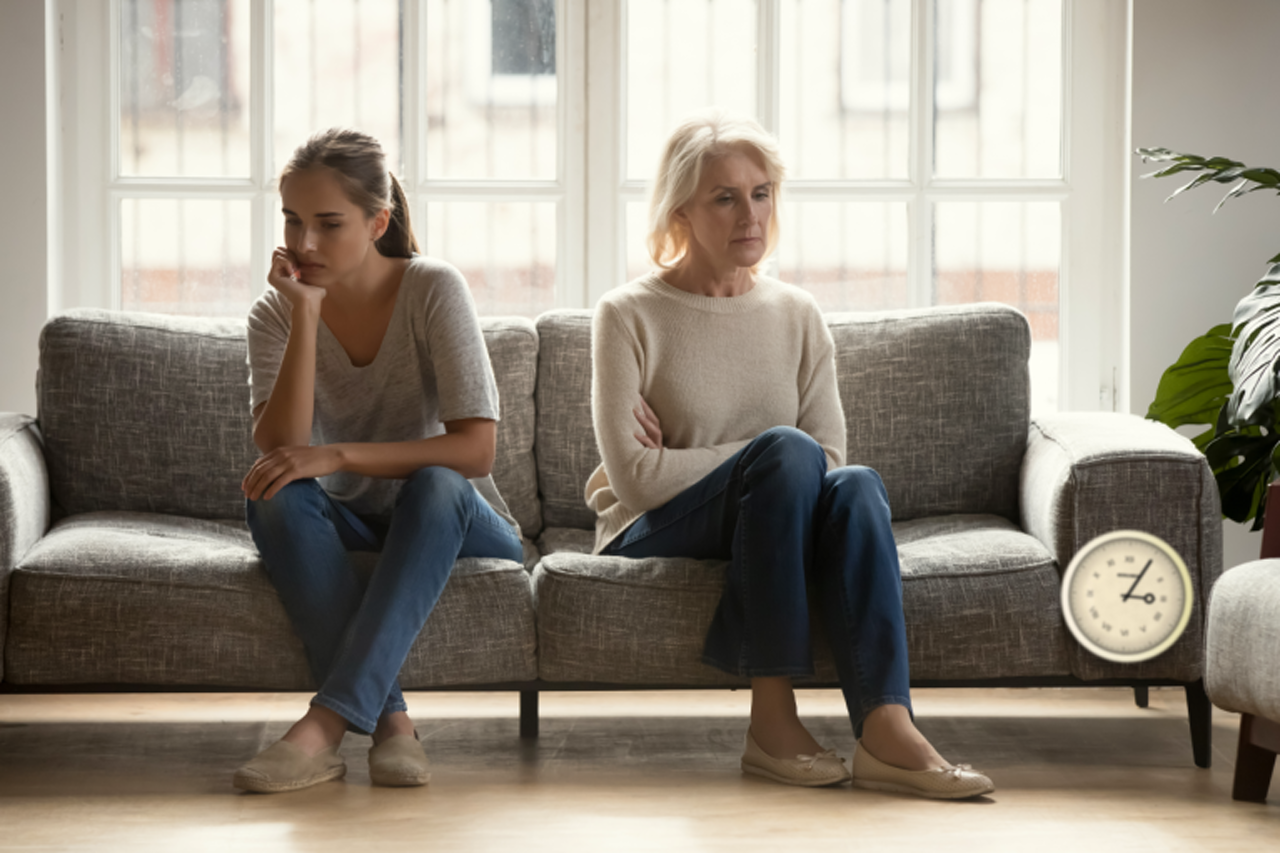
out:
3 h 05 min
